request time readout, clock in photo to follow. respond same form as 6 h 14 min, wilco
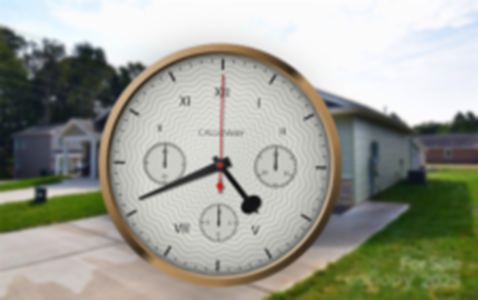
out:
4 h 41 min
